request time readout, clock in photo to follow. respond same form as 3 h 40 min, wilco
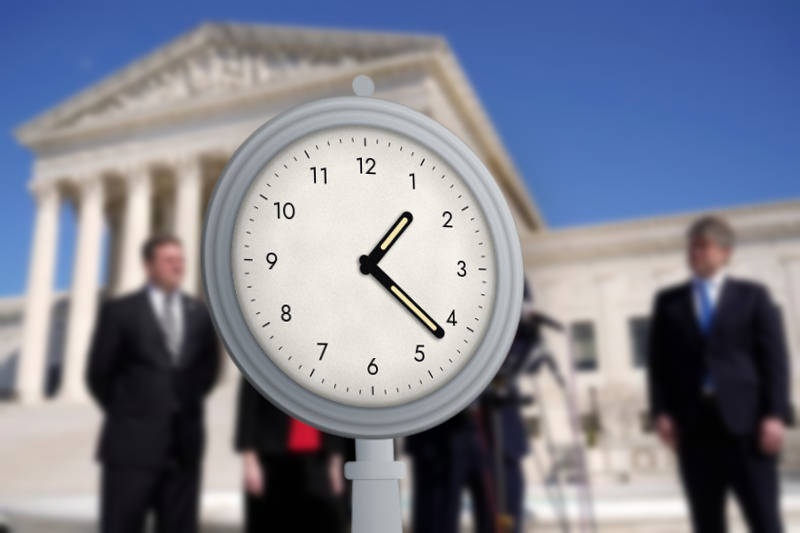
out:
1 h 22 min
